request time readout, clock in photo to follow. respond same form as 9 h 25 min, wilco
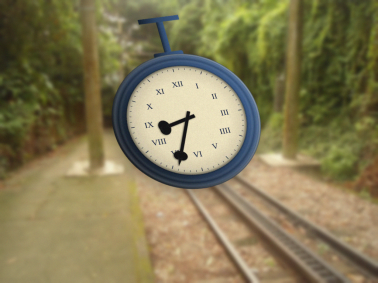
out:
8 h 34 min
